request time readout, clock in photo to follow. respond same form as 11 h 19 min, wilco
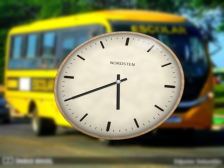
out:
5 h 40 min
